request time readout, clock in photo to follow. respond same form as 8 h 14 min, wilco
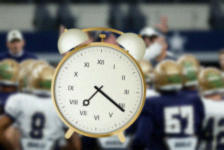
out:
7 h 21 min
